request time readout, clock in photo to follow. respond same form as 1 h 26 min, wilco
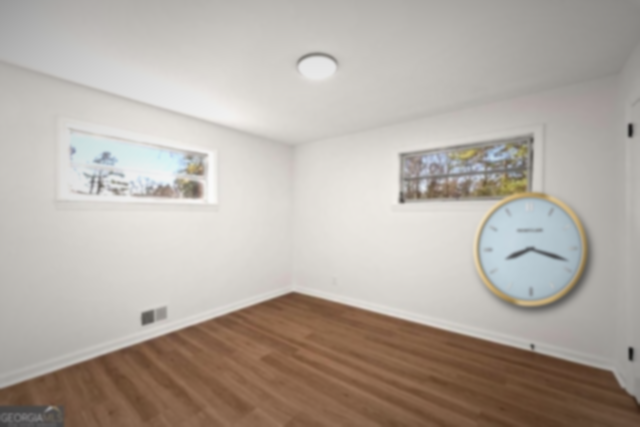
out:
8 h 18 min
